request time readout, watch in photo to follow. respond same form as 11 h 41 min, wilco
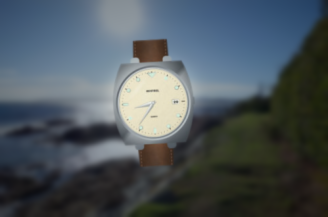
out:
8 h 36 min
